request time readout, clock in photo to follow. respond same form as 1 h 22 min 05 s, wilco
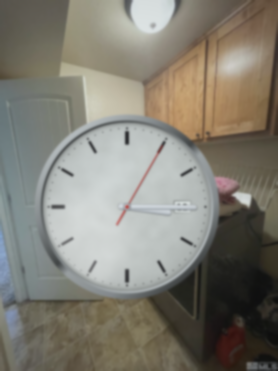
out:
3 h 15 min 05 s
